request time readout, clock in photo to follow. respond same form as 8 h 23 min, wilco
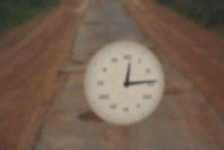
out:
12 h 14 min
